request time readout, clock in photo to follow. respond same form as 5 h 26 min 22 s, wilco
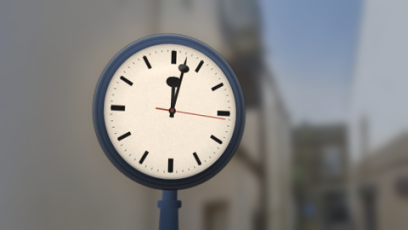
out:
12 h 02 min 16 s
